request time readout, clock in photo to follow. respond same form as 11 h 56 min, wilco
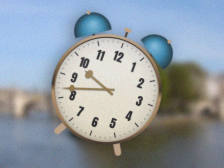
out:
9 h 42 min
